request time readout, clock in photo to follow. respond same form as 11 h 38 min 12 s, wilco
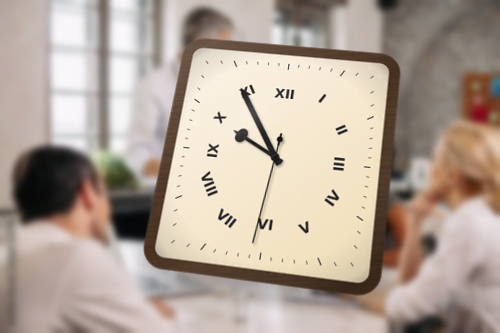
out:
9 h 54 min 31 s
